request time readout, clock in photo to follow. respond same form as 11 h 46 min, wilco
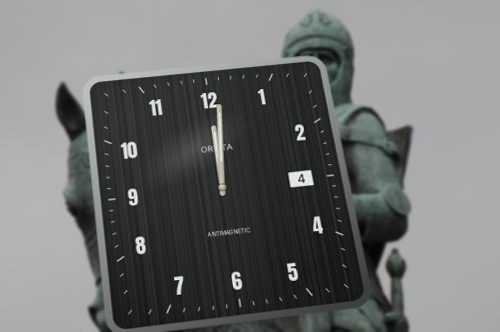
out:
12 h 01 min
